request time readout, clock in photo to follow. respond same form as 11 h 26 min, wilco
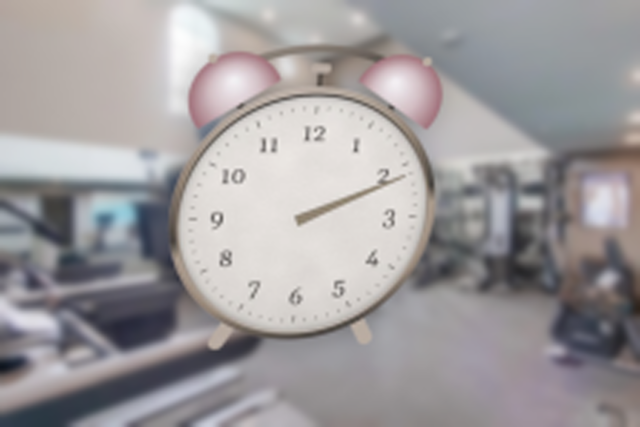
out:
2 h 11 min
